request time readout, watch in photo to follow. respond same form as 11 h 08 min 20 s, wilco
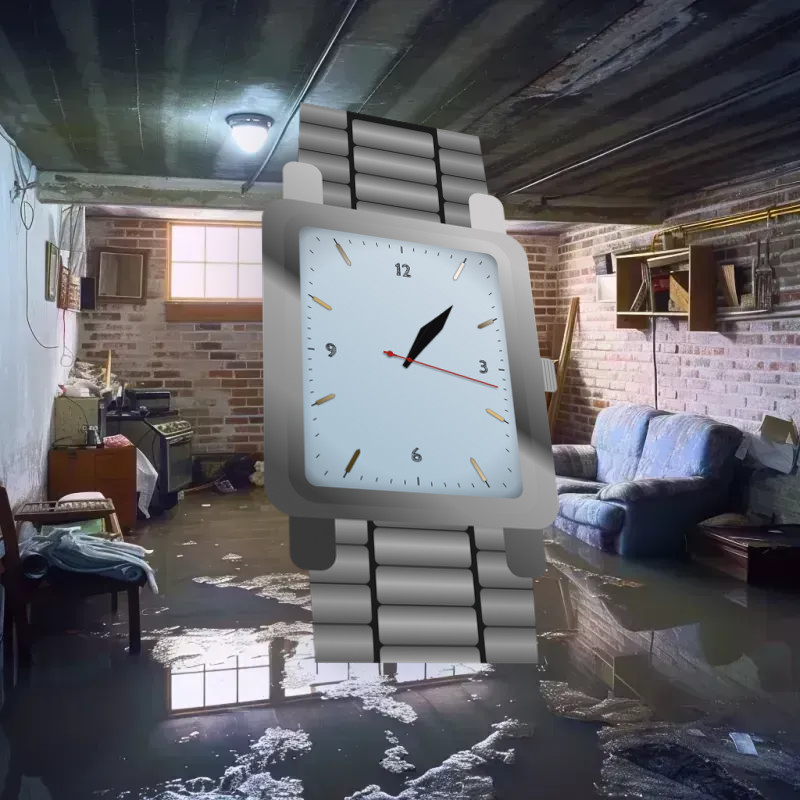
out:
1 h 06 min 17 s
